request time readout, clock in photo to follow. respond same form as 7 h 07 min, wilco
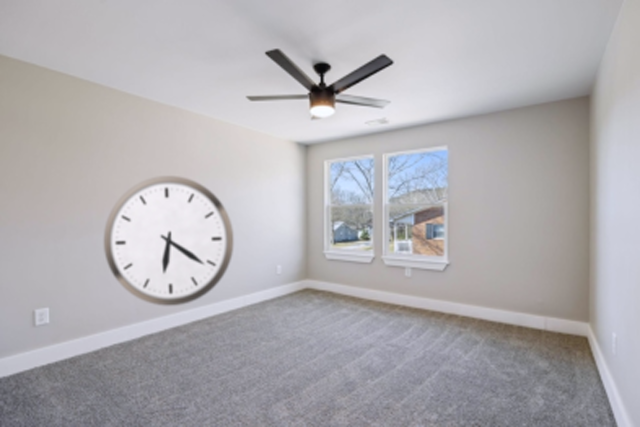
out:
6 h 21 min
